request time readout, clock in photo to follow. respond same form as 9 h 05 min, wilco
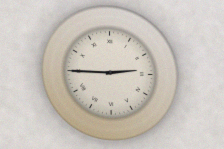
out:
2 h 45 min
